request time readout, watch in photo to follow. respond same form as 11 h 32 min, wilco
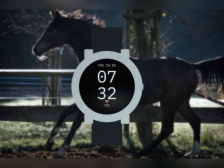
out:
7 h 32 min
